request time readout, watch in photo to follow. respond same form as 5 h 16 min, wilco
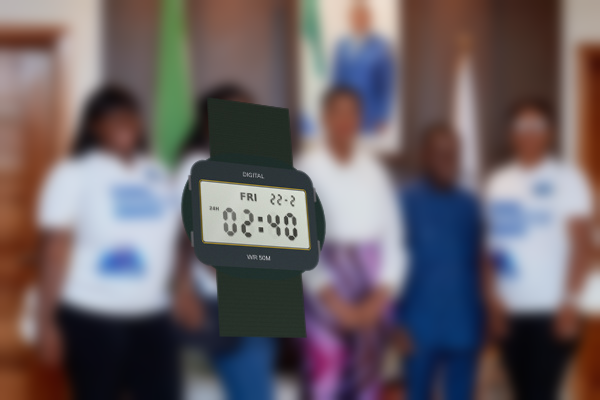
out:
2 h 40 min
